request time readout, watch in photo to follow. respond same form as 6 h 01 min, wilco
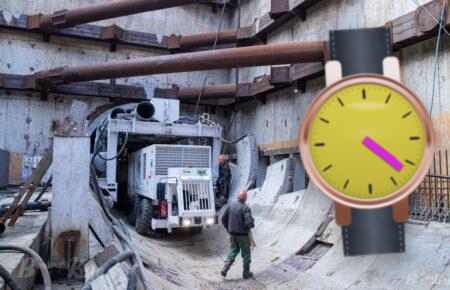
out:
4 h 22 min
